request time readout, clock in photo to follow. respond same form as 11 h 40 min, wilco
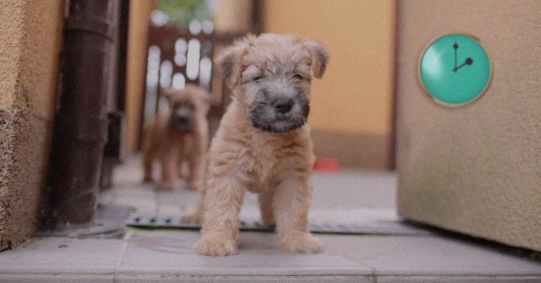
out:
2 h 00 min
